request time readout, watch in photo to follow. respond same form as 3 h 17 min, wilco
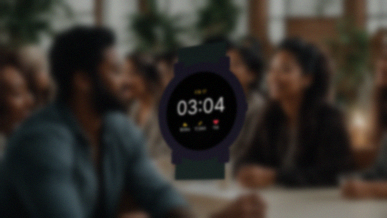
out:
3 h 04 min
